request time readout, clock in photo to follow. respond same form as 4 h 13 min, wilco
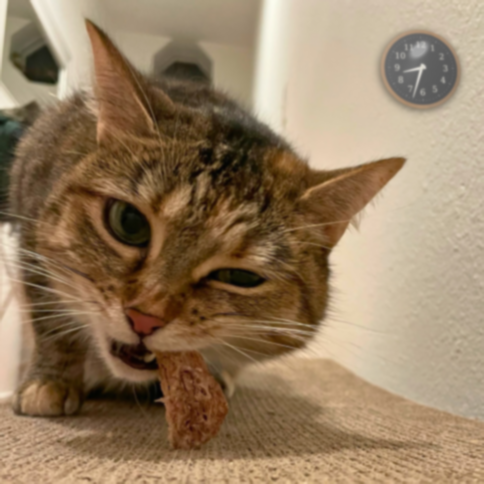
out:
8 h 33 min
